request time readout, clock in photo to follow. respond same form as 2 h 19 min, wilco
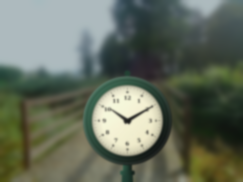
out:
10 h 10 min
